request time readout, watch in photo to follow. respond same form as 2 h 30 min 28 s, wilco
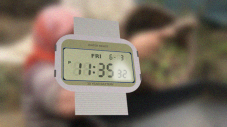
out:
11 h 35 min 32 s
